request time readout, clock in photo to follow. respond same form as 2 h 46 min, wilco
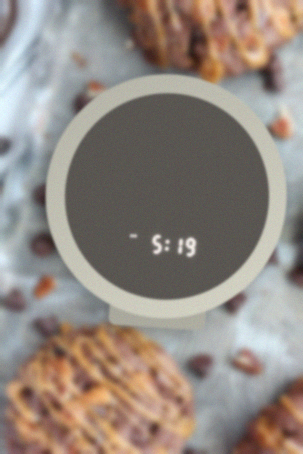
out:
5 h 19 min
